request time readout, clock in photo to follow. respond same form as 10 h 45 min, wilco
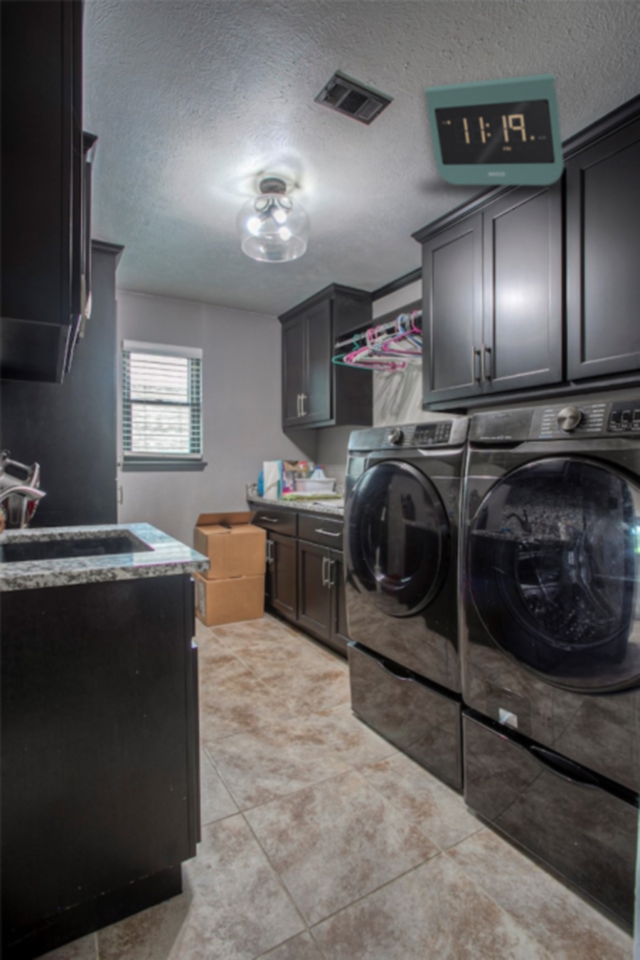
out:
11 h 19 min
